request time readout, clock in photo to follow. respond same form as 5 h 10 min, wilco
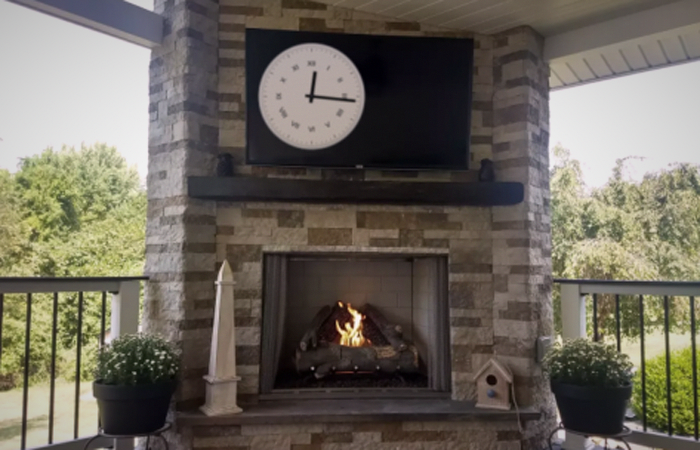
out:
12 h 16 min
